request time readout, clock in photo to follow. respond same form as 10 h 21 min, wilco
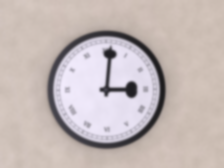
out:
3 h 01 min
